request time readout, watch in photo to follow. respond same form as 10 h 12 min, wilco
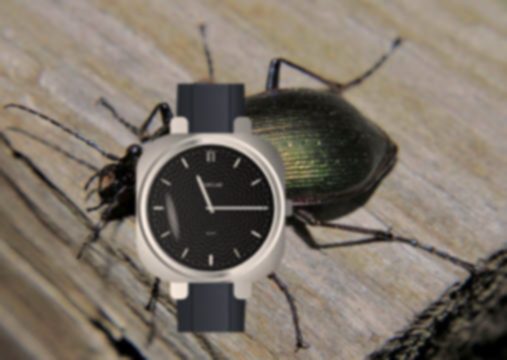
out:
11 h 15 min
